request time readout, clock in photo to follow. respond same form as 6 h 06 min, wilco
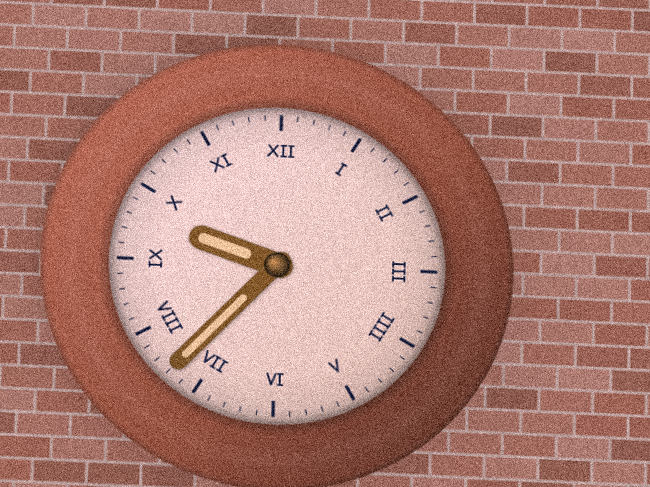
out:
9 h 37 min
